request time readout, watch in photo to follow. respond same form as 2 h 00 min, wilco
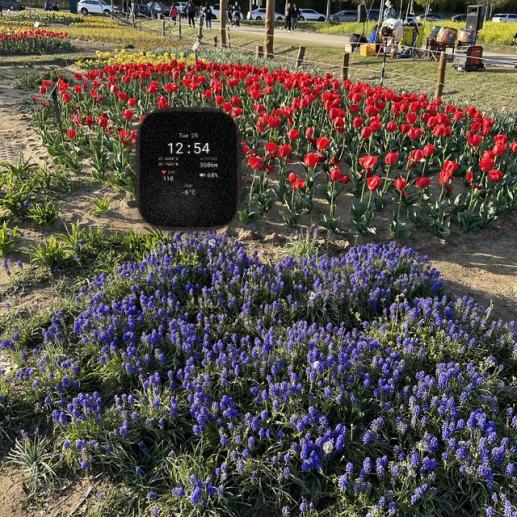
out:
12 h 54 min
